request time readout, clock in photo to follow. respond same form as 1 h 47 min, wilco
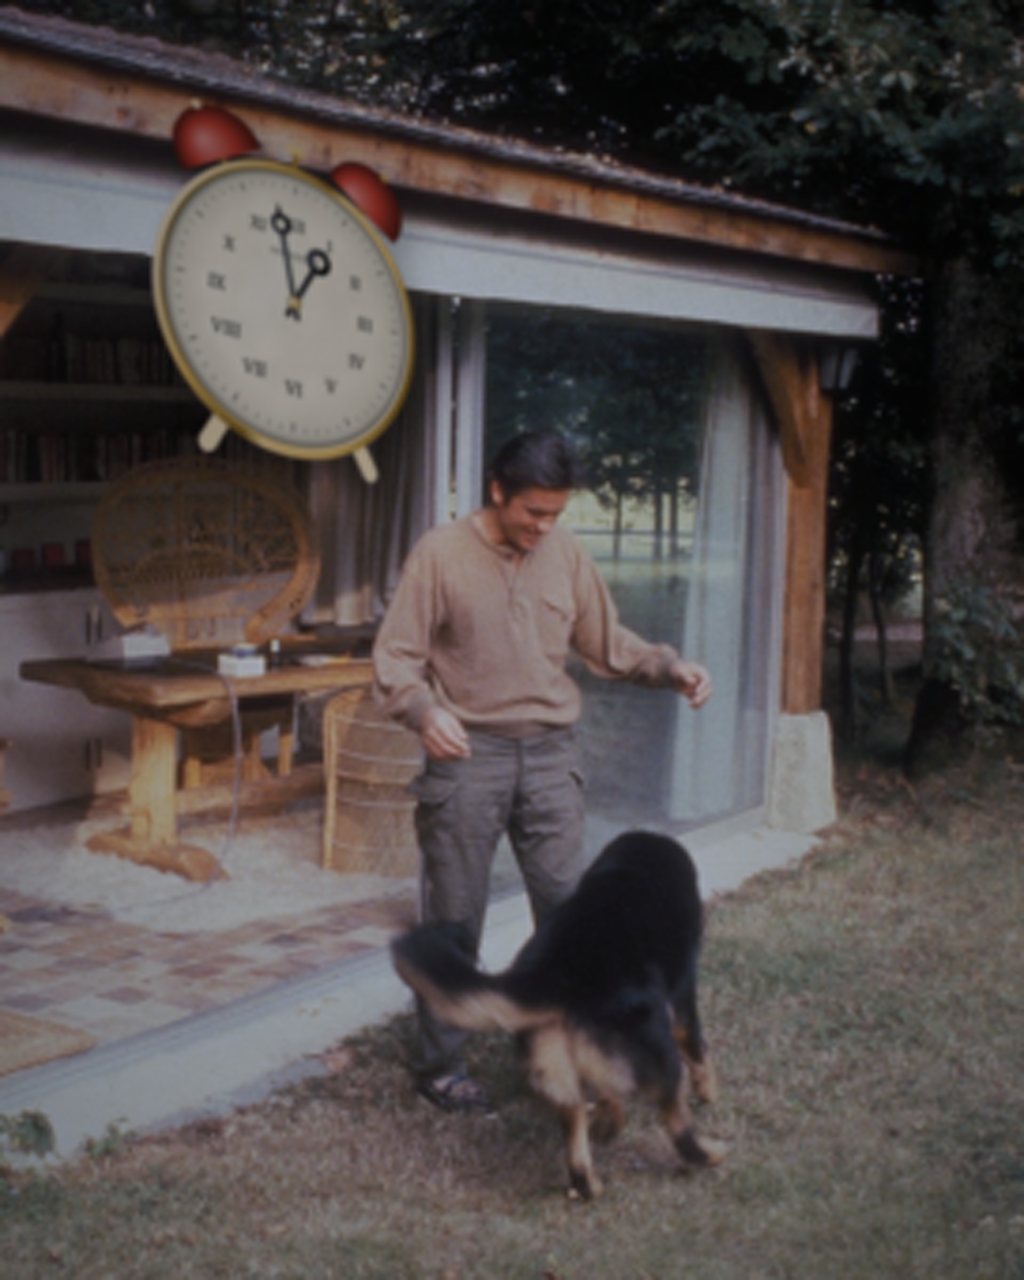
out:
12 h 58 min
